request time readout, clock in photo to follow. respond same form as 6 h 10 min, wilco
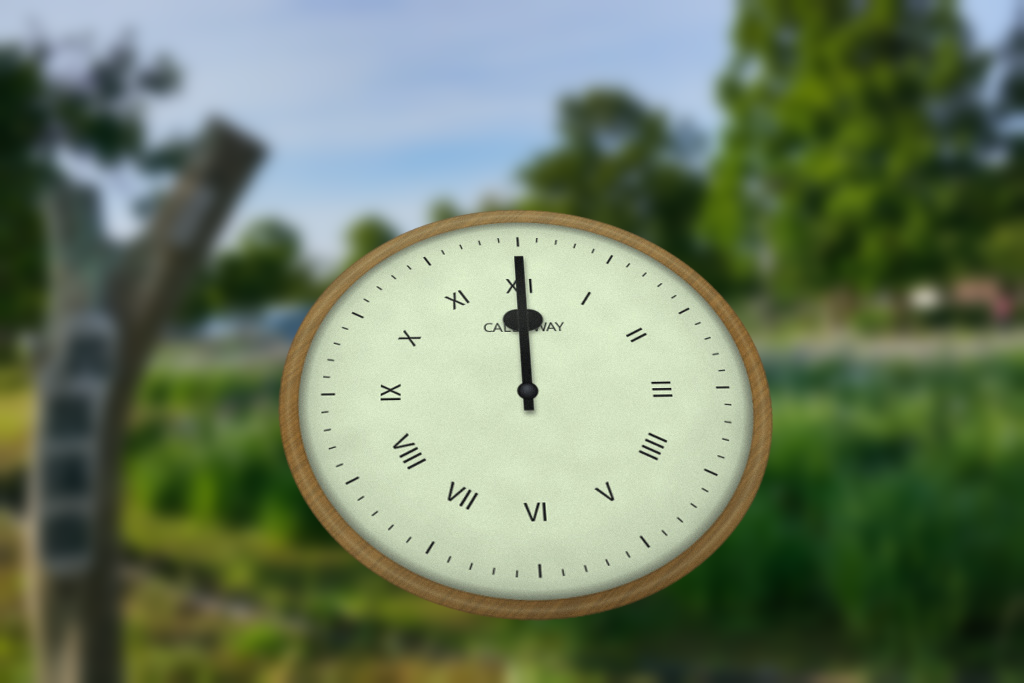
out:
12 h 00 min
